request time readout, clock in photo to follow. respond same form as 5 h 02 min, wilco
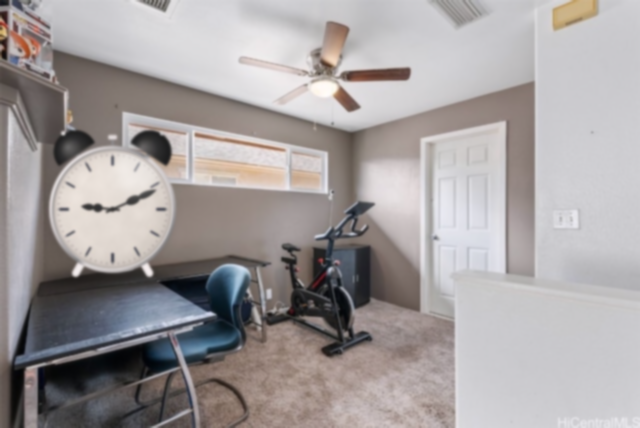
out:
9 h 11 min
